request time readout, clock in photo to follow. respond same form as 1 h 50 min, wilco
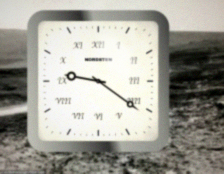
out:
9 h 21 min
